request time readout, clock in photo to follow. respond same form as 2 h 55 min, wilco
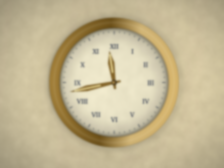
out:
11 h 43 min
